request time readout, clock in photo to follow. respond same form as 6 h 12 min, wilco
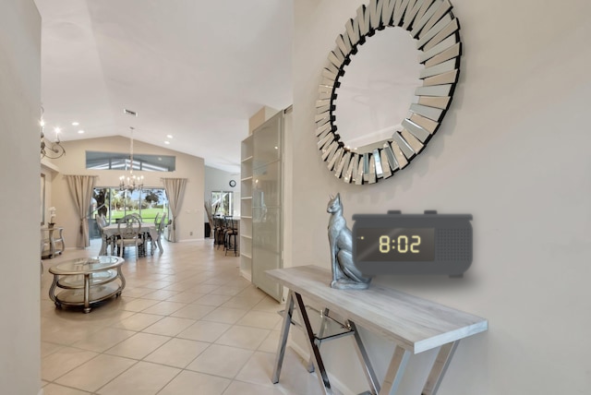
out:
8 h 02 min
